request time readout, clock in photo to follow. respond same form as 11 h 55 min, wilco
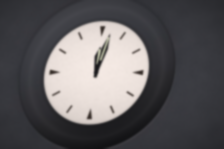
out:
12 h 02 min
